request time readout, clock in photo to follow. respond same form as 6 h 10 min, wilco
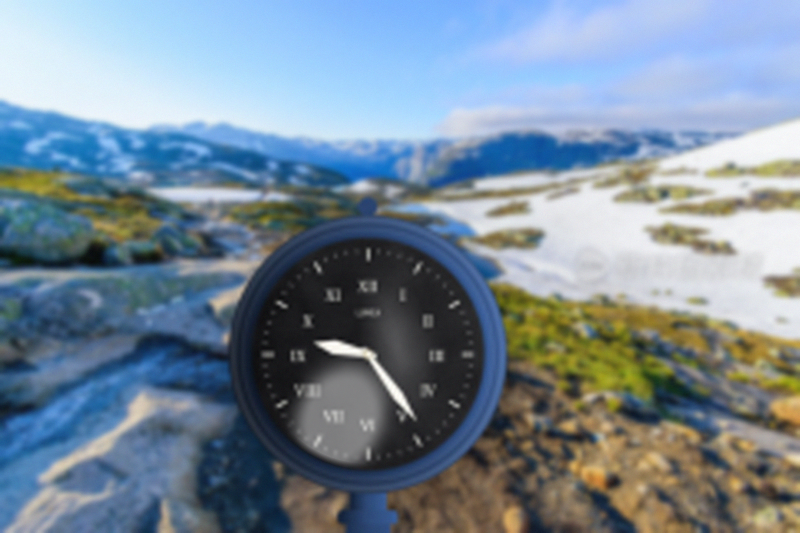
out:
9 h 24 min
